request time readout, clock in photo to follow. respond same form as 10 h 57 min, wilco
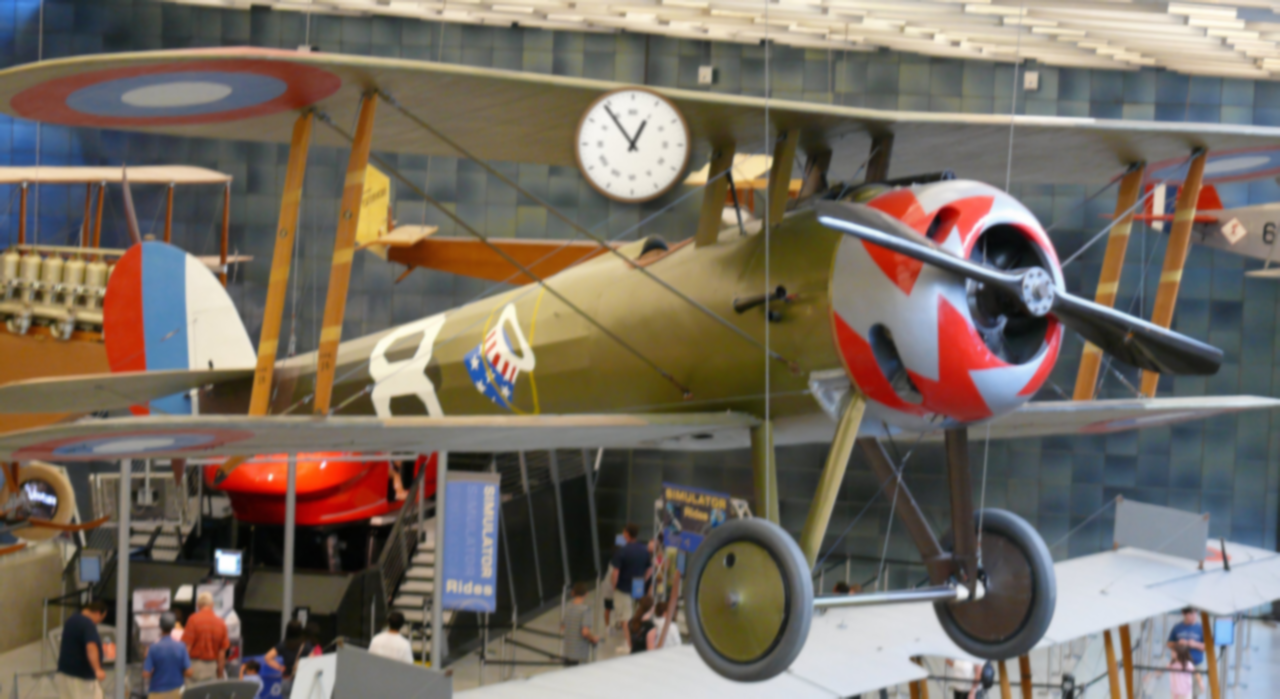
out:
12 h 54 min
